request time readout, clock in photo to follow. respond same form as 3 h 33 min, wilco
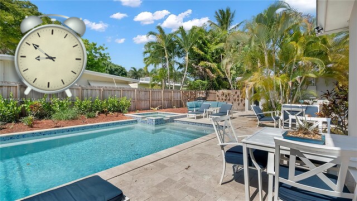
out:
8 h 51 min
